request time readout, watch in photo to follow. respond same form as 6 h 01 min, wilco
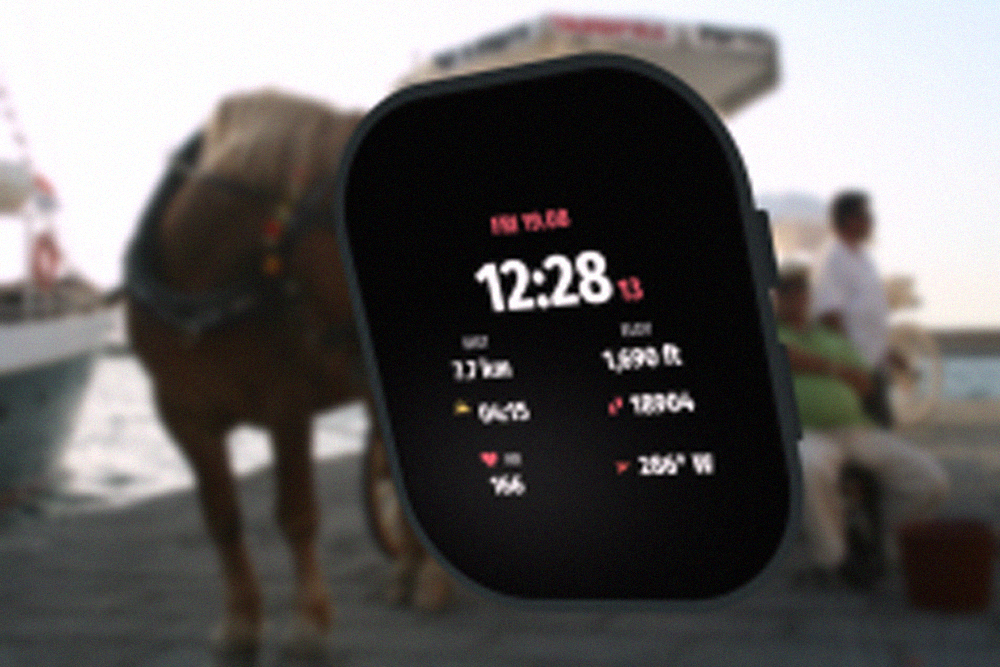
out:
12 h 28 min
